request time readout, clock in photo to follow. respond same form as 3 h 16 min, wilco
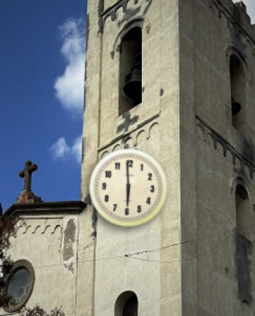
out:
5 h 59 min
